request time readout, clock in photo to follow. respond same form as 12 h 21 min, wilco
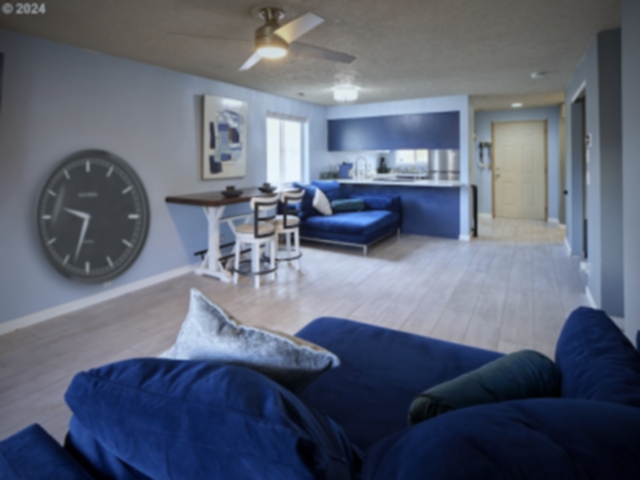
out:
9 h 33 min
